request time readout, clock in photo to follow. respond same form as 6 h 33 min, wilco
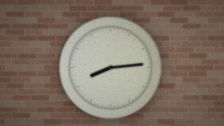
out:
8 h 14 min
